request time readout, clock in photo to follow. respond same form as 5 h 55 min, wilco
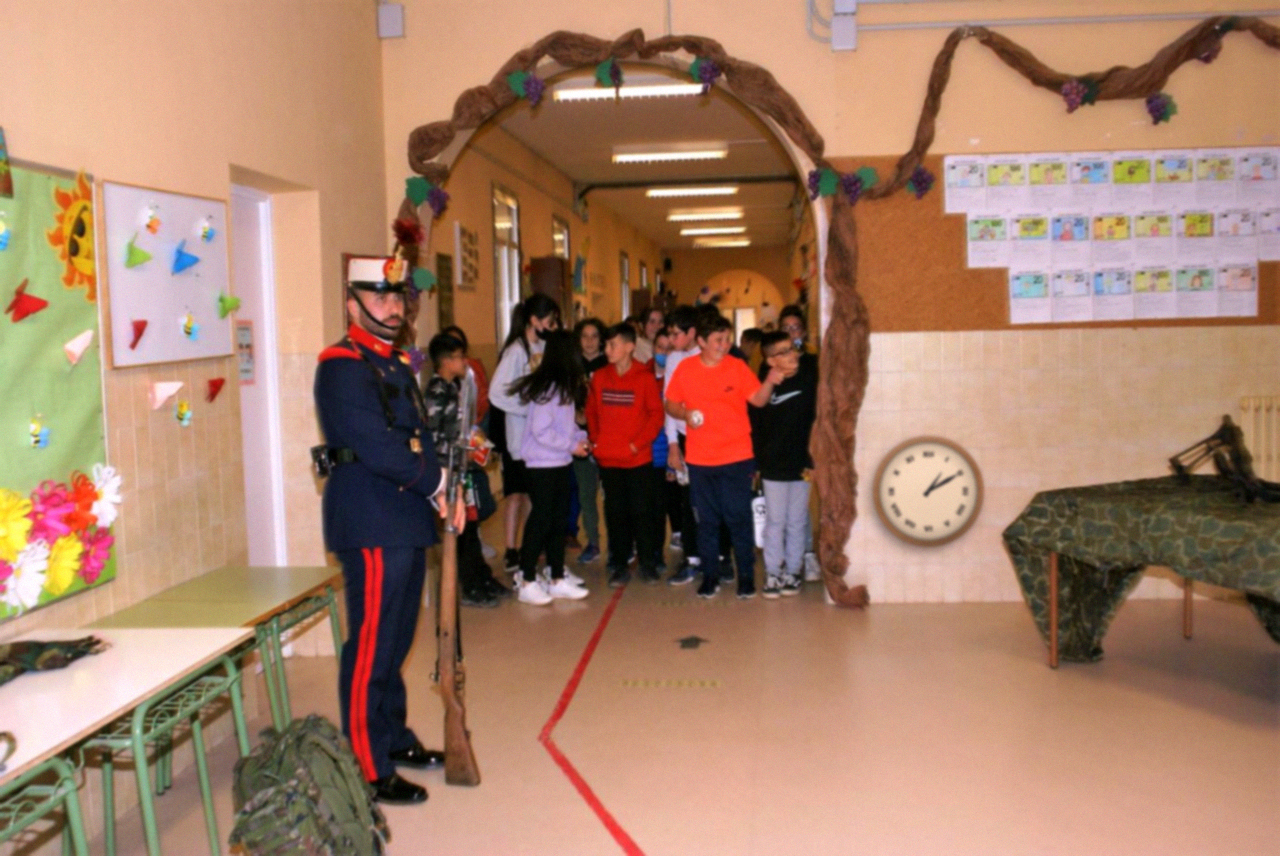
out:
1 h 10 min
